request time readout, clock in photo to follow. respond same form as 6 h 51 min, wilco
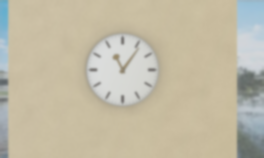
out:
11 h 06 min
